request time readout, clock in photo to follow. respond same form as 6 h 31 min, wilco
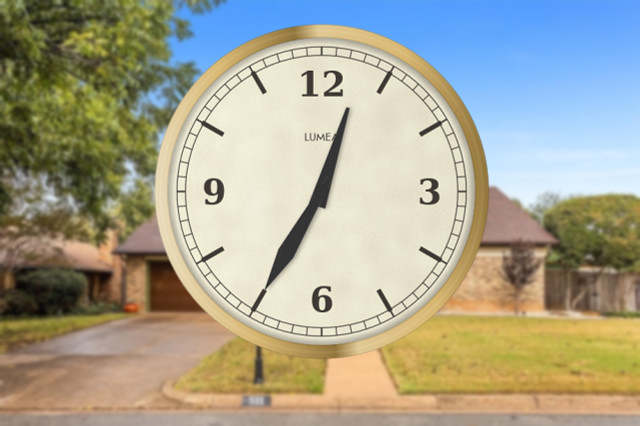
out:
12 h 35 min
